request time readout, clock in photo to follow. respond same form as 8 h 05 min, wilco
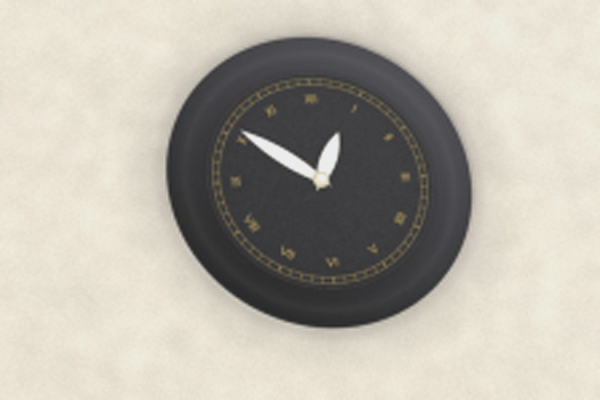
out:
12 h 51 min
